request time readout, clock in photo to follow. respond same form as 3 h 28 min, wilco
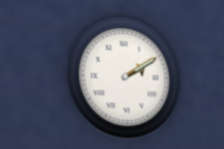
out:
2 h 10 min
